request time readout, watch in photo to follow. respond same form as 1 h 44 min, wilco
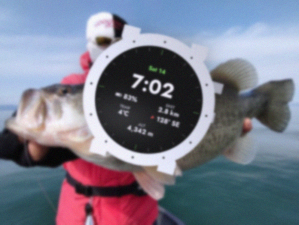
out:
7 h 02 min
